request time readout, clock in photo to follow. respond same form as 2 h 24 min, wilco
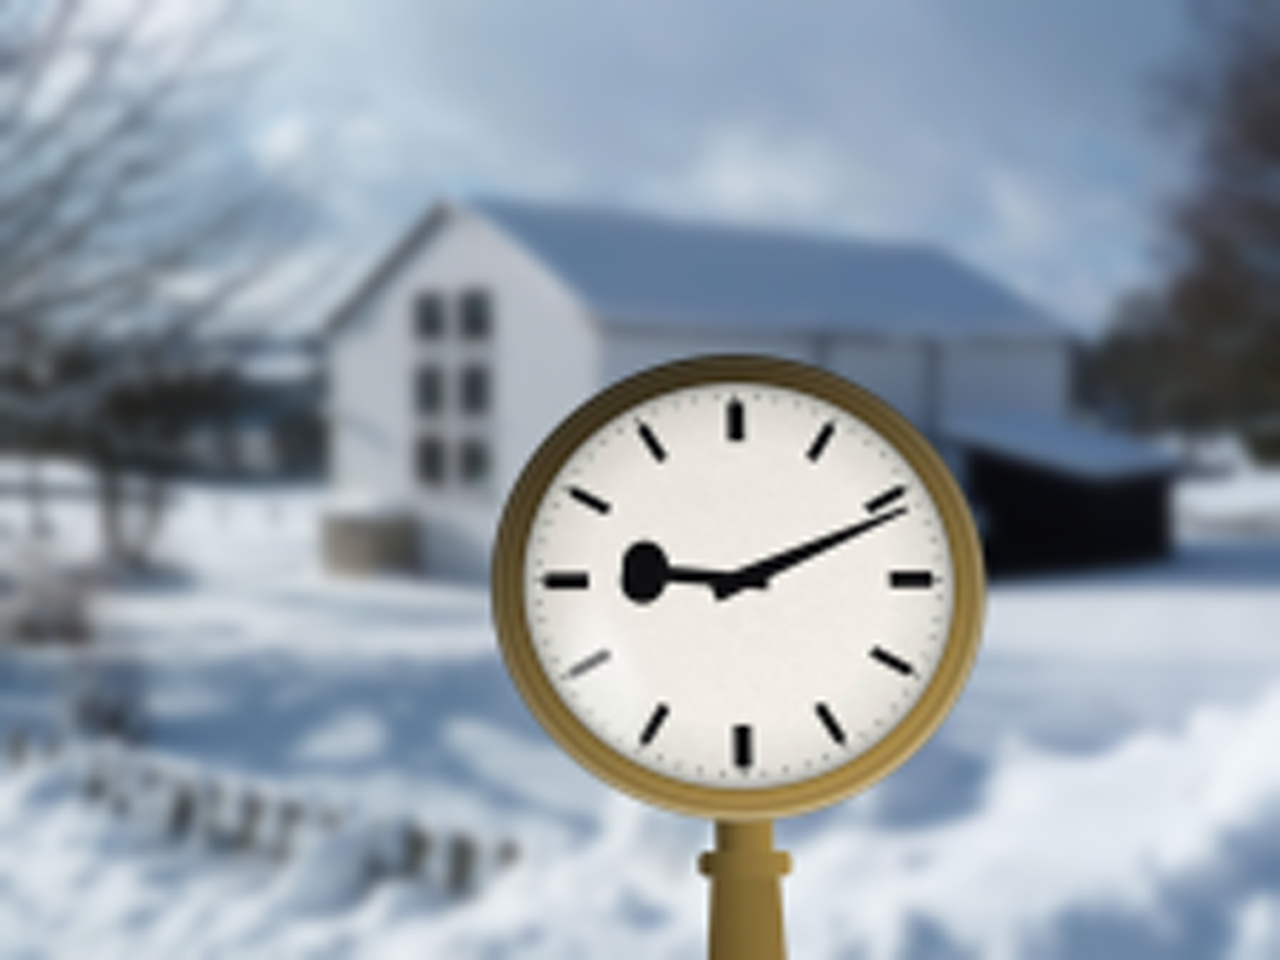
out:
9 h 11 min
